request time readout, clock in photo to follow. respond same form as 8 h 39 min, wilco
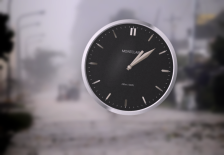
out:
1 h 08 min
